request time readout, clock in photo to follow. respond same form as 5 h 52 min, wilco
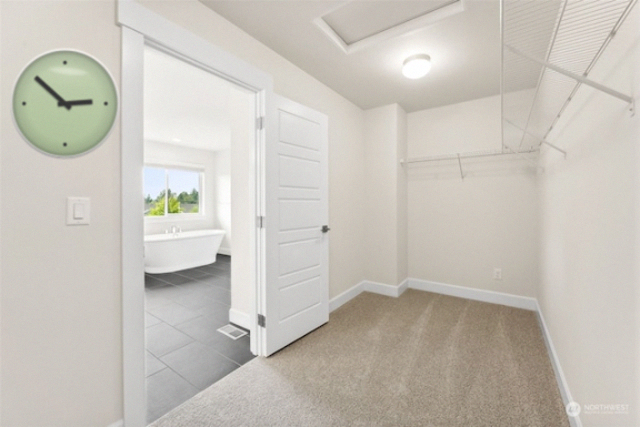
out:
2 h 52 min
